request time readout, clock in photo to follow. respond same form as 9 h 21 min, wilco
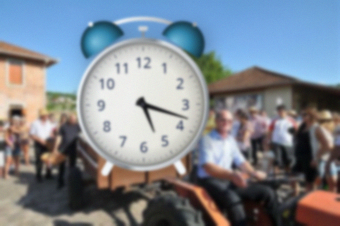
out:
5 h 18 min
